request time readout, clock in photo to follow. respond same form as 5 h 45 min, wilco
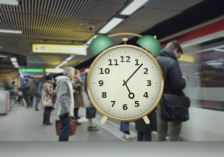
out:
5 h 07 min
